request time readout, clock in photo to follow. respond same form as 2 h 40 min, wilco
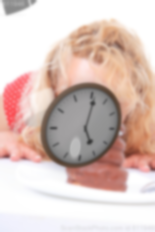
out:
5 h 01 min
